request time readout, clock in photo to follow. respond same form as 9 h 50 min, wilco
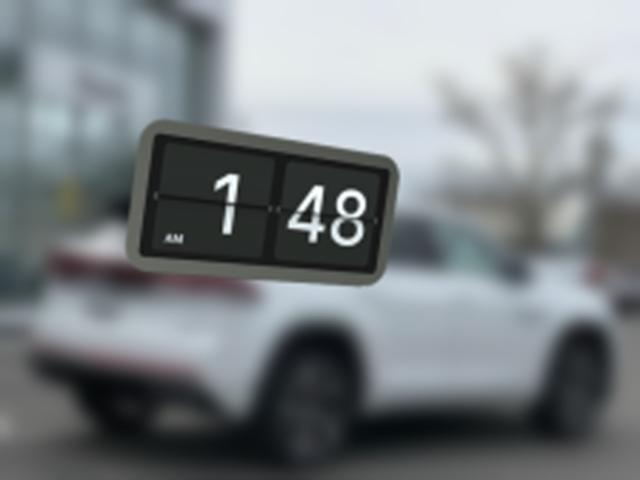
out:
1 h 48 min
